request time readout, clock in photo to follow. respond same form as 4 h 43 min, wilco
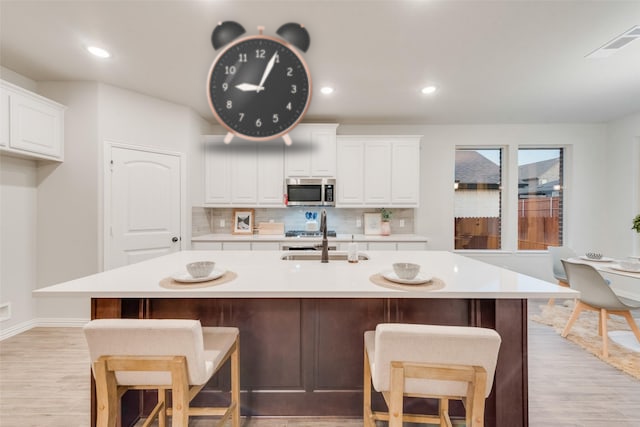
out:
9 h 04 min
